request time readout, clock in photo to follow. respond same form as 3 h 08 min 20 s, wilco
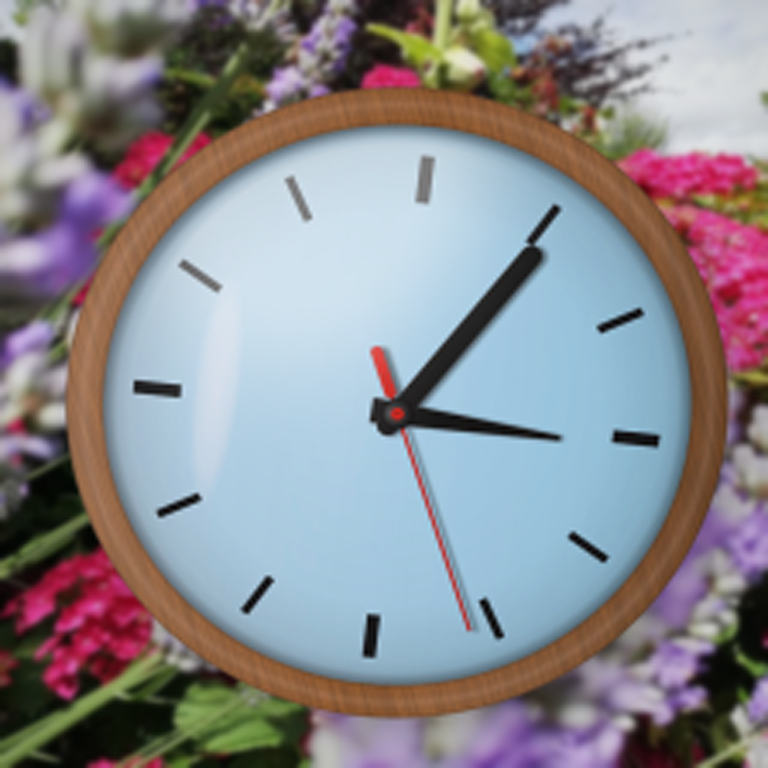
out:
3 h 05 min 26 s
